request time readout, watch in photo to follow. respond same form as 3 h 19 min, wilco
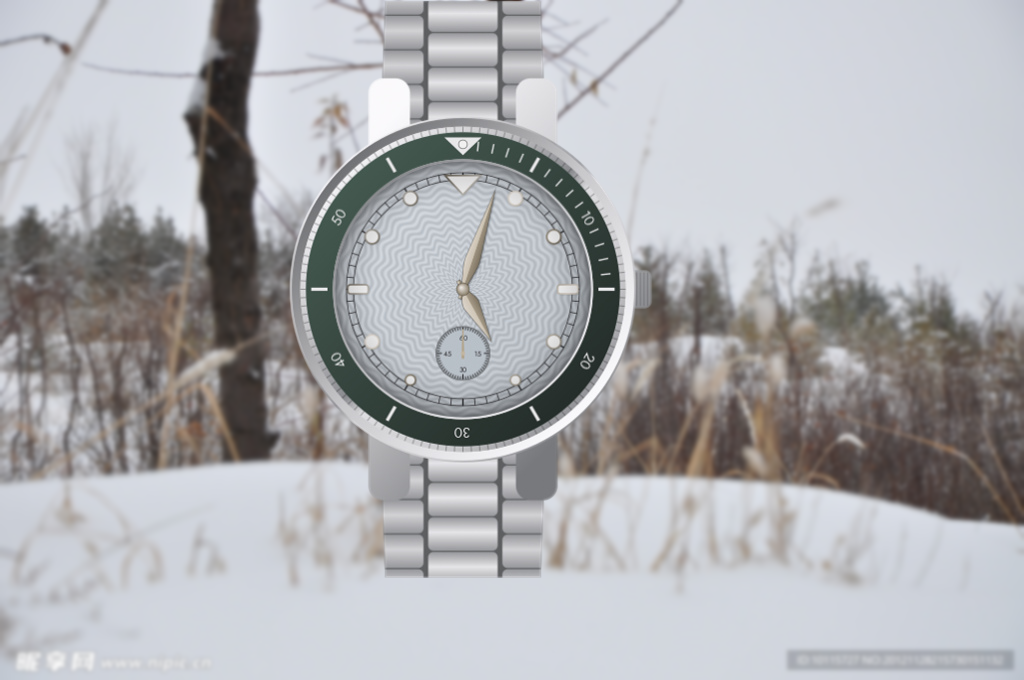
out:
5 h 03 min
